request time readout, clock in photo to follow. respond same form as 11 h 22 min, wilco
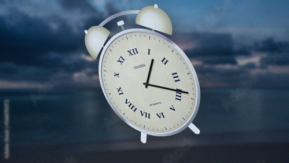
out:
1 h 19 min
